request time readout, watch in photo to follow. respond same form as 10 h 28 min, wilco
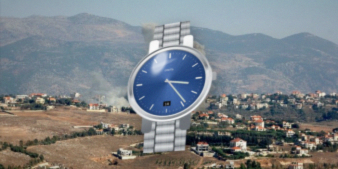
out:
3 h 24 min
